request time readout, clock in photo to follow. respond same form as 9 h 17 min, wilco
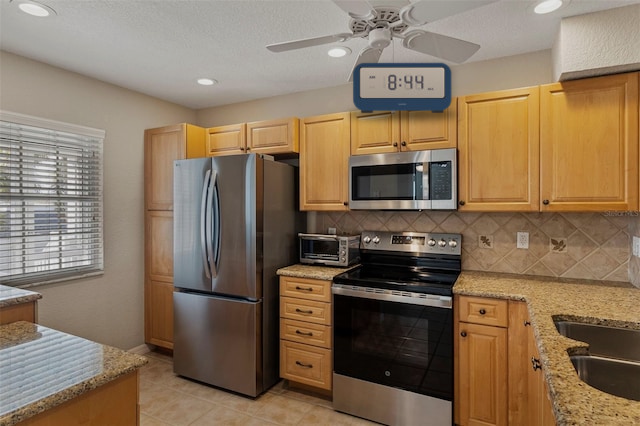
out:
8 h 44 min
